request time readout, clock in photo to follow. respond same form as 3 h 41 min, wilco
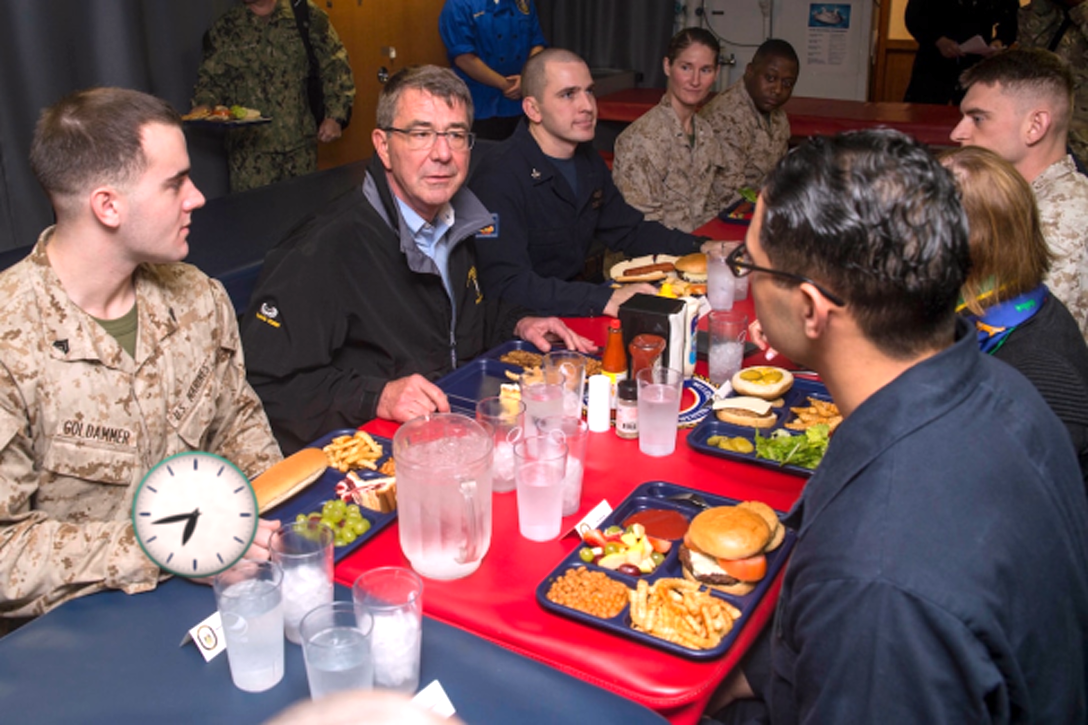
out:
6 h 43 min
